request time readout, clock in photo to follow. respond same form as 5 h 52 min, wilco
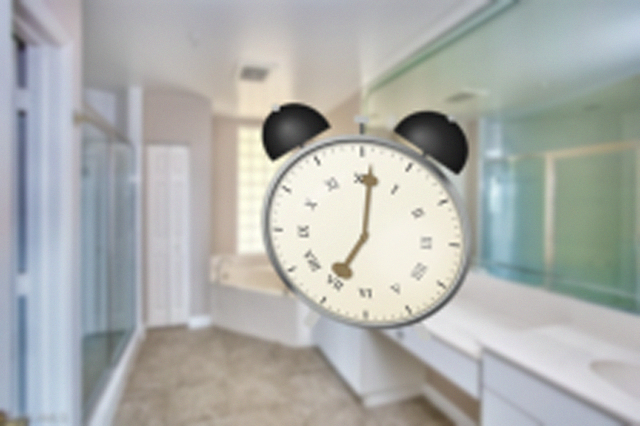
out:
7 h 01 min
